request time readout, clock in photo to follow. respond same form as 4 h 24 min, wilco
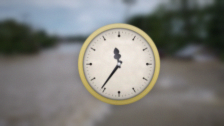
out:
11 h 36 min
